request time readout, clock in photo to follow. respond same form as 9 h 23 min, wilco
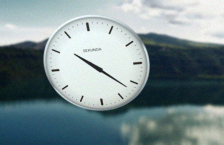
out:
10 h 22 min
